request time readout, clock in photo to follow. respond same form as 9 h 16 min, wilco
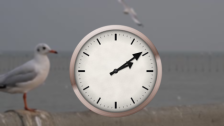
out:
2 h 09 min
